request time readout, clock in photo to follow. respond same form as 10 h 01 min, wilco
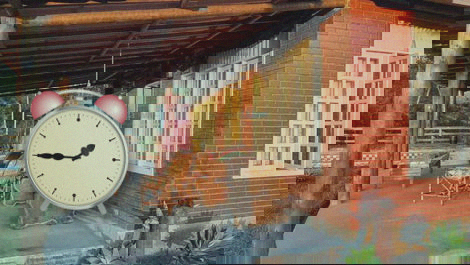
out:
1 h 45 min
